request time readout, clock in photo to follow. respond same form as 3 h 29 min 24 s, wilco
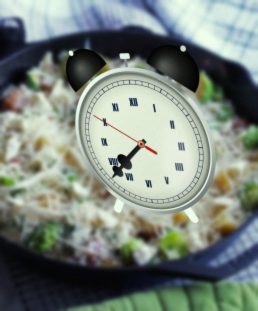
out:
7 h 37 min 50 s
